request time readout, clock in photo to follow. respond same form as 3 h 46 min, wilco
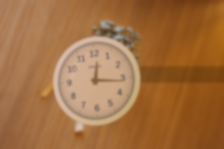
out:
12 h 16 min
